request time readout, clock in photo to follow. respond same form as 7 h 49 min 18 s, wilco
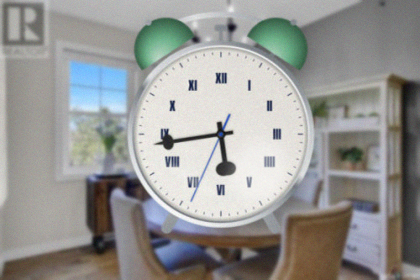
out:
5 h 43 min 34 s
